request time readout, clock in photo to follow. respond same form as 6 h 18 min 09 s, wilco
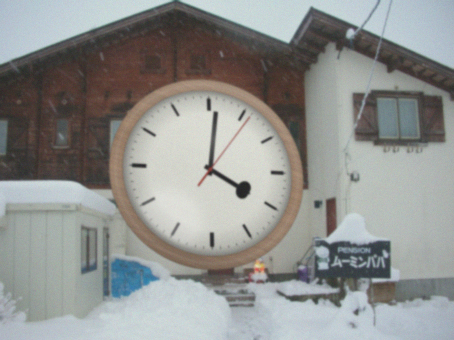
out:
4 h 01 min 06 s
